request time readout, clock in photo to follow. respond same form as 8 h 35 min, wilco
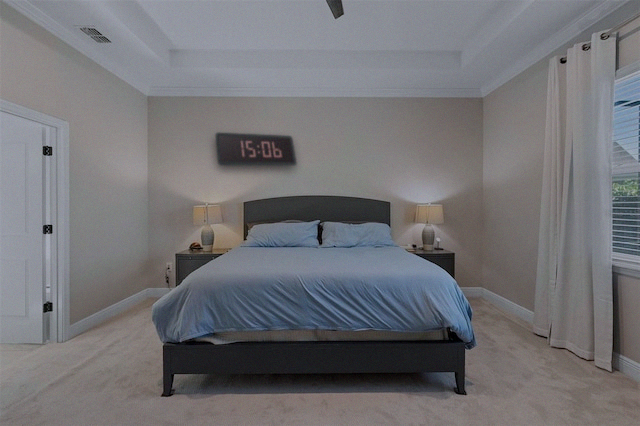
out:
15 h 06 min
